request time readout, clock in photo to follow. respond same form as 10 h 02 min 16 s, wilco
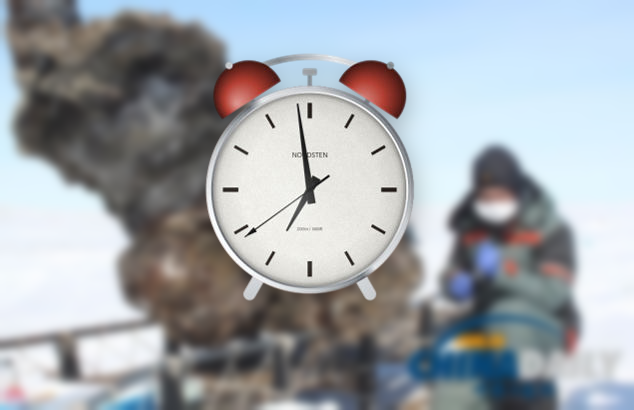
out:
6 h 58 min 39 s
